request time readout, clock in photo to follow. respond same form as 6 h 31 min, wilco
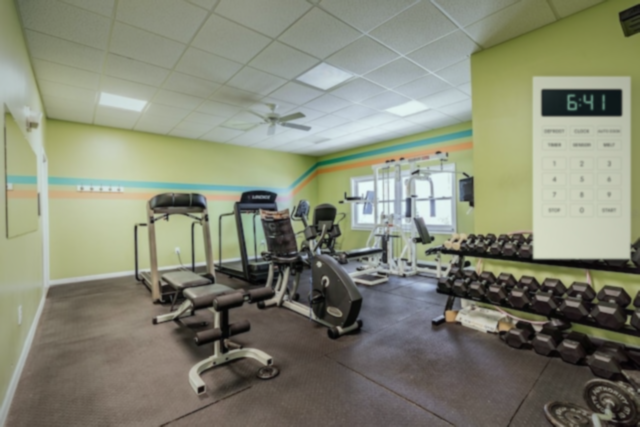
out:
6 h 41 min
